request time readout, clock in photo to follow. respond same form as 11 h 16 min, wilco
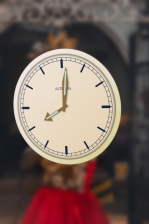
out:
8 h 01 min
